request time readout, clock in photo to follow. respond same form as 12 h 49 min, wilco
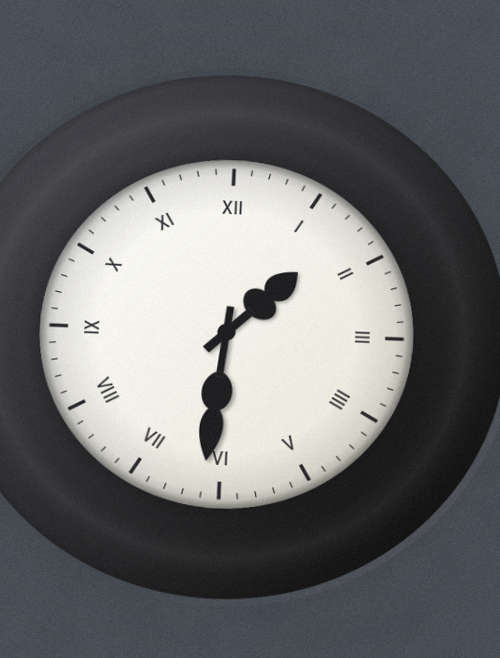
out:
1 h 31 min
